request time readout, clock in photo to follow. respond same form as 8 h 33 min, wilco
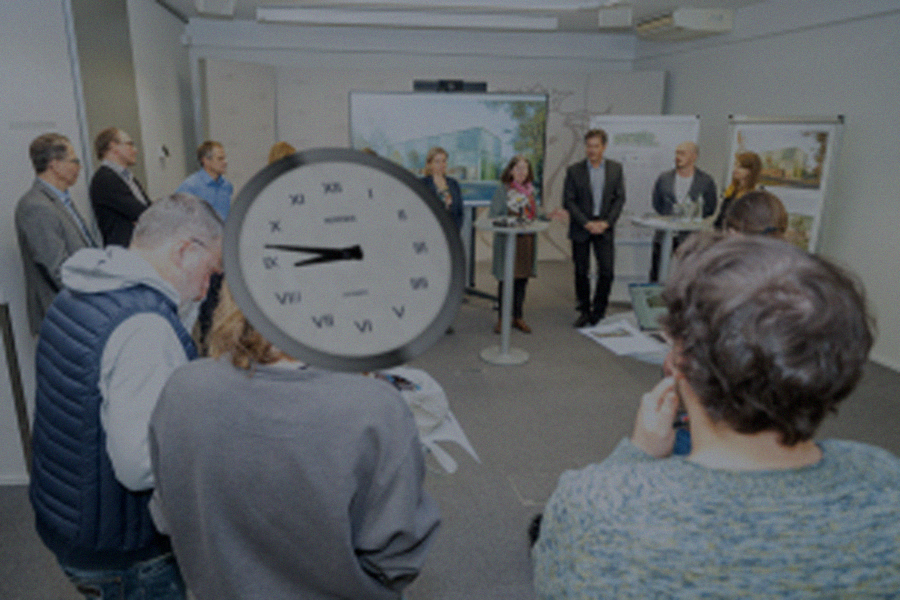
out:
8 h 47 min
